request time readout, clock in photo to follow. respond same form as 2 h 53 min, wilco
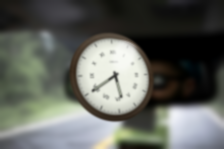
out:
5 h 40 min
